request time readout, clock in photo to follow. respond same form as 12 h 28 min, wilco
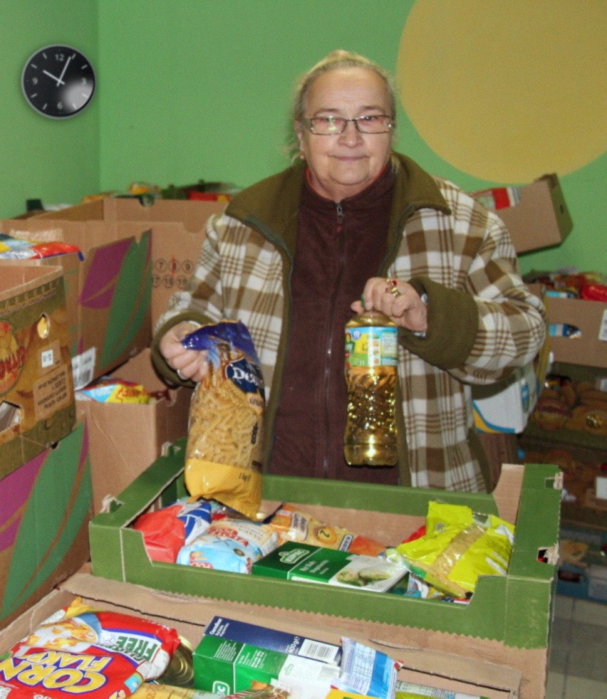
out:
10 h 04 min
